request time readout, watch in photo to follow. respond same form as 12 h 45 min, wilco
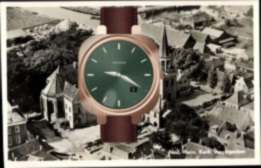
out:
9 h 20 min
